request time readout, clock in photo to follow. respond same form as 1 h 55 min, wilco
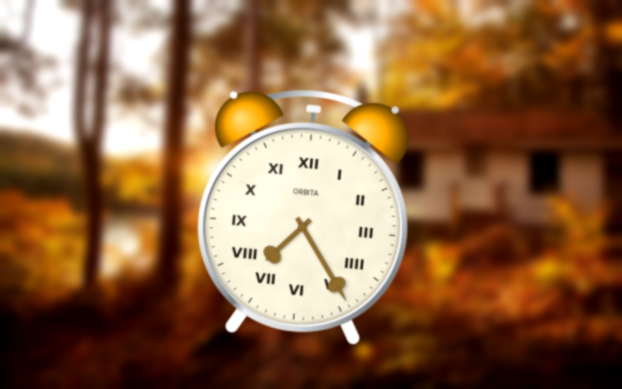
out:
7 h 24 min
